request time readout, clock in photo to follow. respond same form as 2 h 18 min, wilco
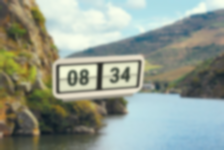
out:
8 h 34 min
